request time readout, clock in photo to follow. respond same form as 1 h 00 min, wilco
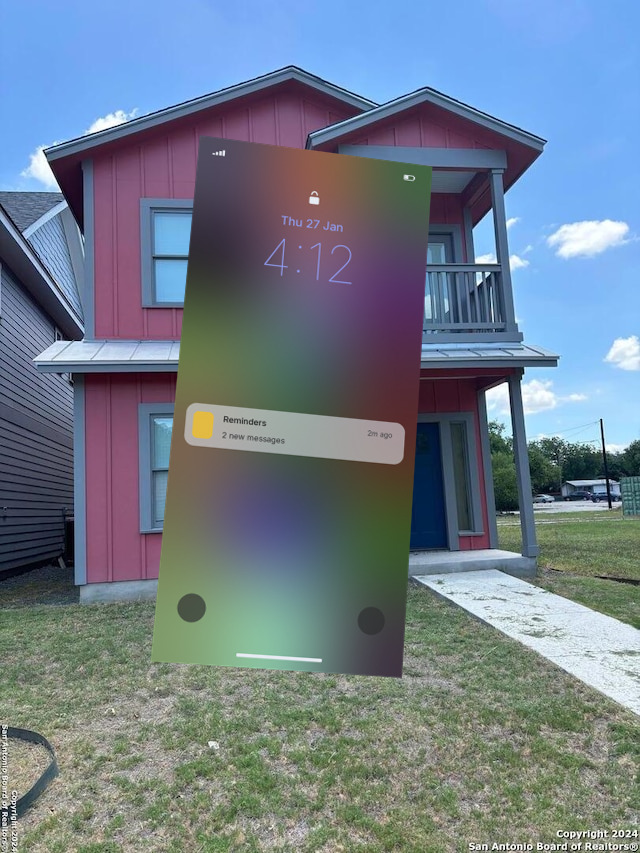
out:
4 h 12 min
